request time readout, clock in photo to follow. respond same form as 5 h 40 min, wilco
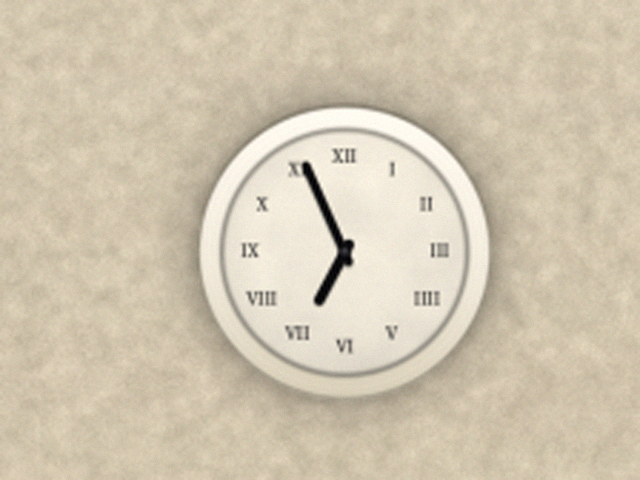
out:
6 h 56 min
